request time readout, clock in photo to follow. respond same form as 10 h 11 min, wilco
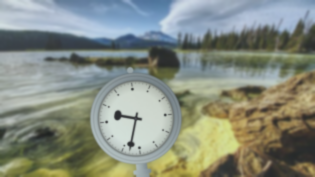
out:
9 h 33 min
